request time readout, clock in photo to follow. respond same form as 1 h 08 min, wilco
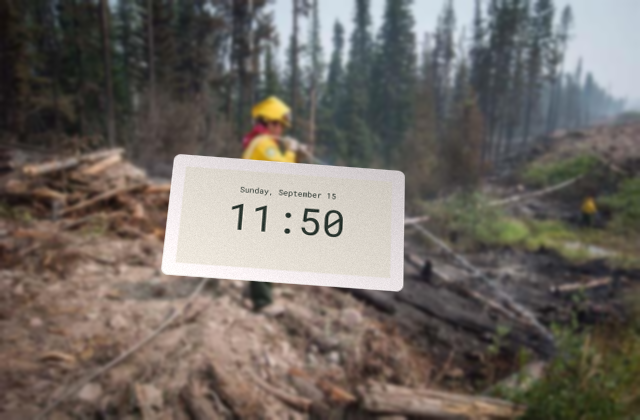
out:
11 h 50 min
